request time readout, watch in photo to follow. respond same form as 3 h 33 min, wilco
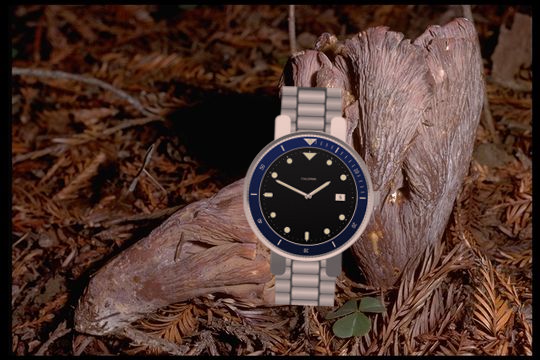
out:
1 h 49 min
